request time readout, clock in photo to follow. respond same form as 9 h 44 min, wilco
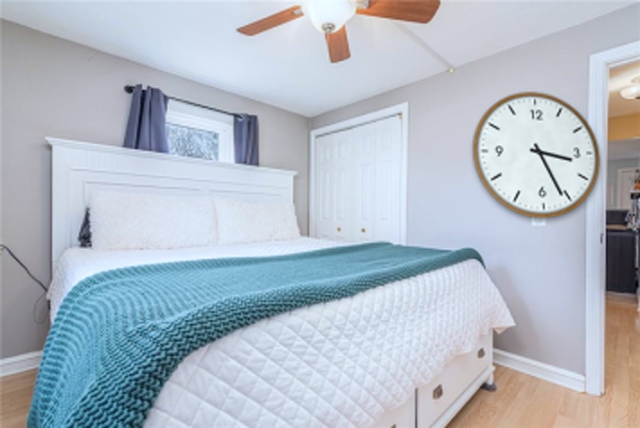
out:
3 h 26 min
